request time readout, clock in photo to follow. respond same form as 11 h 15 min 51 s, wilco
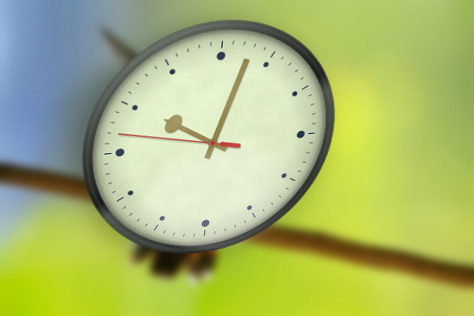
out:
10 h 02 min 47 s
